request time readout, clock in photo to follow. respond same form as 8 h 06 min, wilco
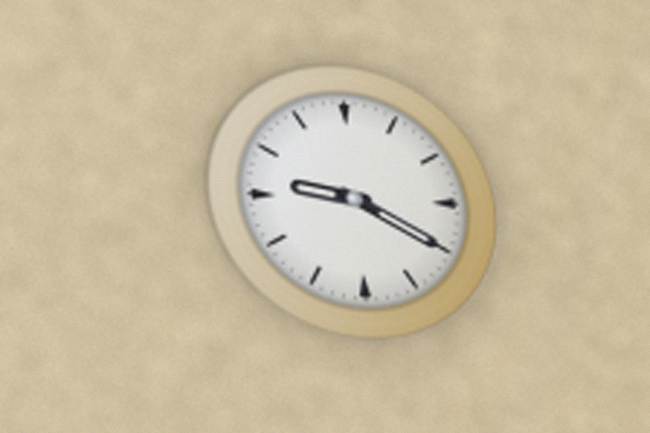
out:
9 h 20 min
